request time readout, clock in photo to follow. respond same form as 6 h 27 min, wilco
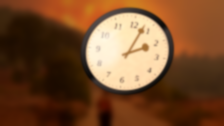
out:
2 h 03 min
